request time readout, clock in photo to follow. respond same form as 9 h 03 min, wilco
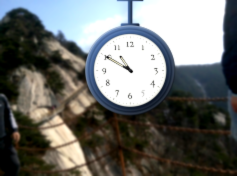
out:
10 h 50 min
